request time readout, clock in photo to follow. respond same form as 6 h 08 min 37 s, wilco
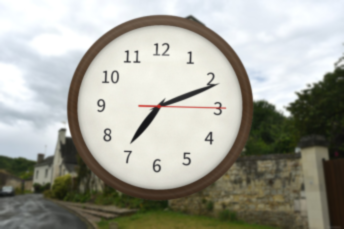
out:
7 h 11 min 15 s
